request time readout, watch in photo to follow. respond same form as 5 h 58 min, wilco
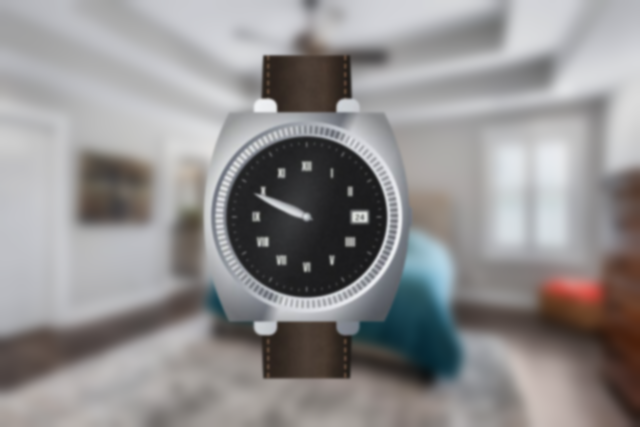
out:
9 h 49 min
